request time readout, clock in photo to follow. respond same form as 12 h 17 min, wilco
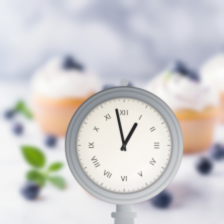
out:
12 h 58 min
